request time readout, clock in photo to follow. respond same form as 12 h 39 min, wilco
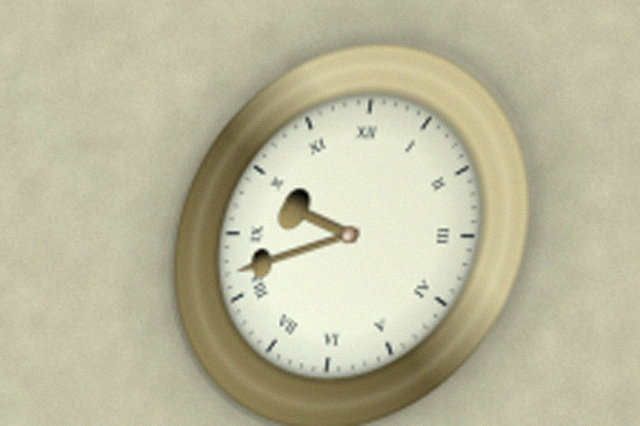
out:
9 h 42 min
